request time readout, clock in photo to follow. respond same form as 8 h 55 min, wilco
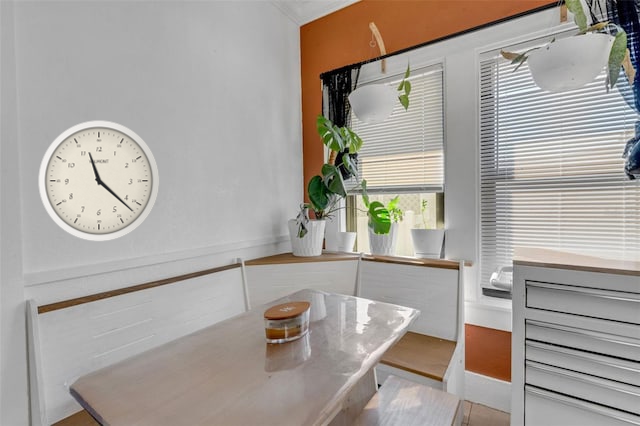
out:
11 h 22 min
